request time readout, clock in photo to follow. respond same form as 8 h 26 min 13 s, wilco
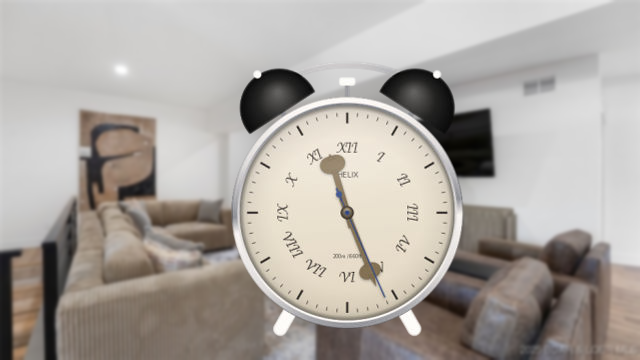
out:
11 h 26 min 26 s
